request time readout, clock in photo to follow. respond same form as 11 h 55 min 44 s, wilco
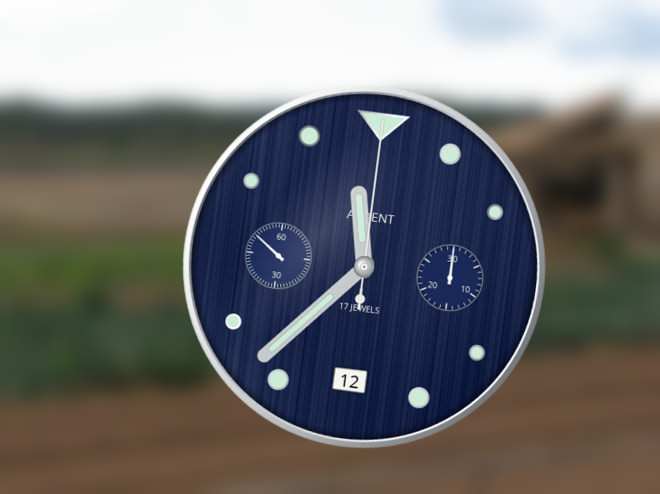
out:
11 h 36 min 51 s
